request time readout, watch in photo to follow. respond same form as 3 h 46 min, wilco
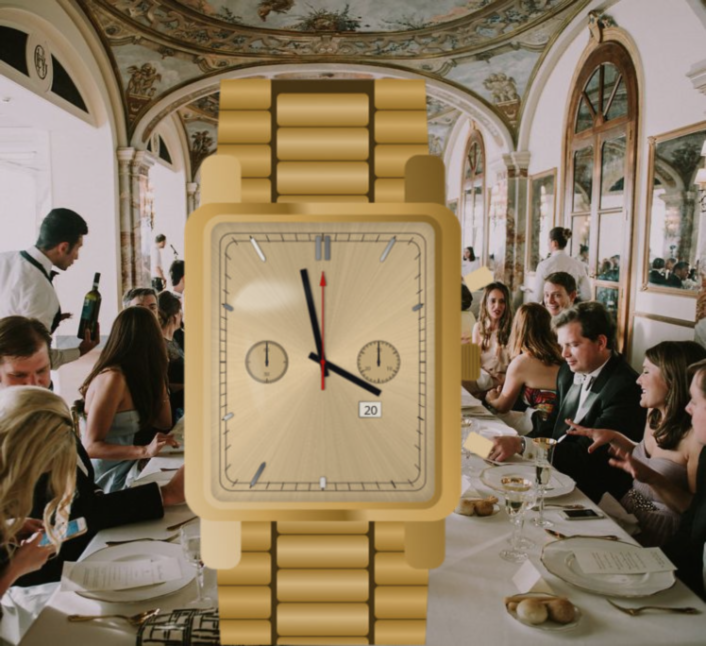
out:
3 h 58 min
